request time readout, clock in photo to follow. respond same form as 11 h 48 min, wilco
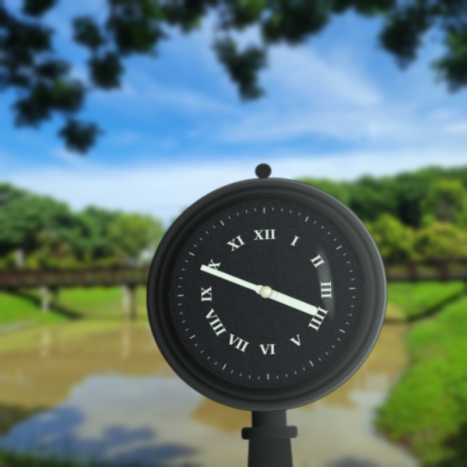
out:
3 h 49 min
